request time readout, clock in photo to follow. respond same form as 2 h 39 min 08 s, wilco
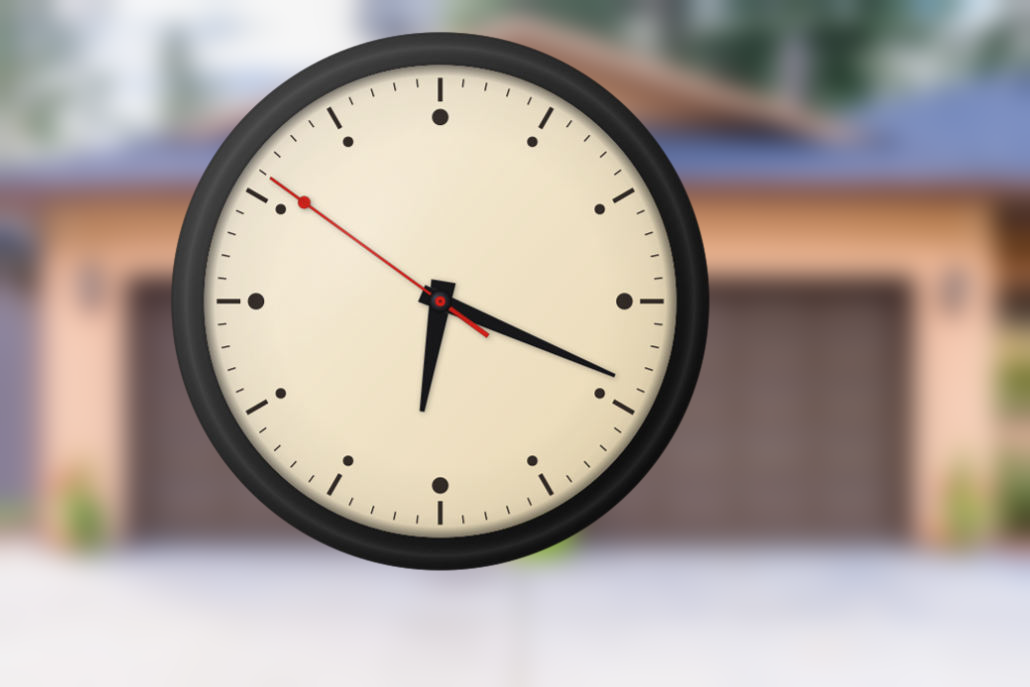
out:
6 h 18 min 51 s
